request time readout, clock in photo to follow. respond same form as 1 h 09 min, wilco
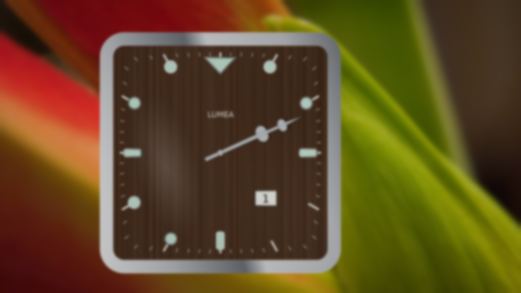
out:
2 h 11 min
